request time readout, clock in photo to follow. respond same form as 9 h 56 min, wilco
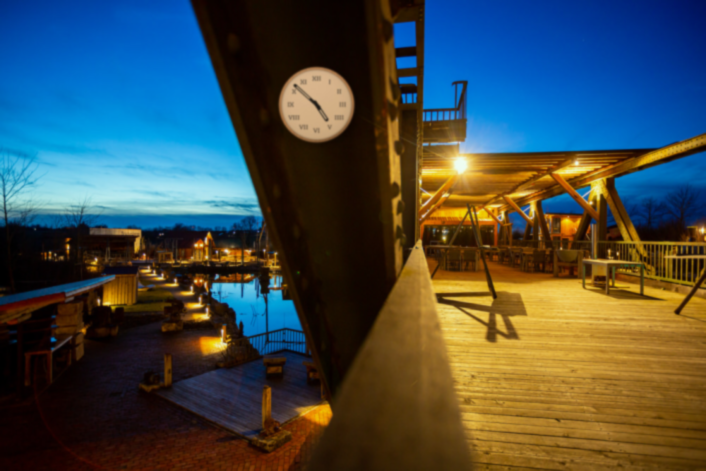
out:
4 h 52 min
